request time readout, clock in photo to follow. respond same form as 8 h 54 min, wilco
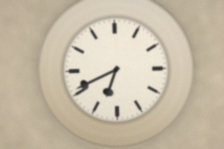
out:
6 h 41 min
